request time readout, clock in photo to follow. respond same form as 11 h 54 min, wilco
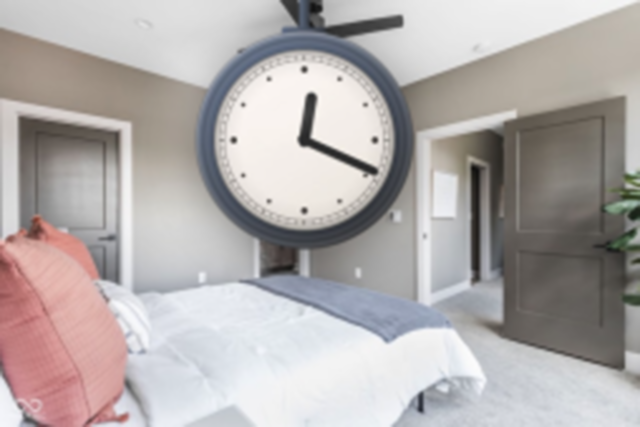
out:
12 h 19 min
